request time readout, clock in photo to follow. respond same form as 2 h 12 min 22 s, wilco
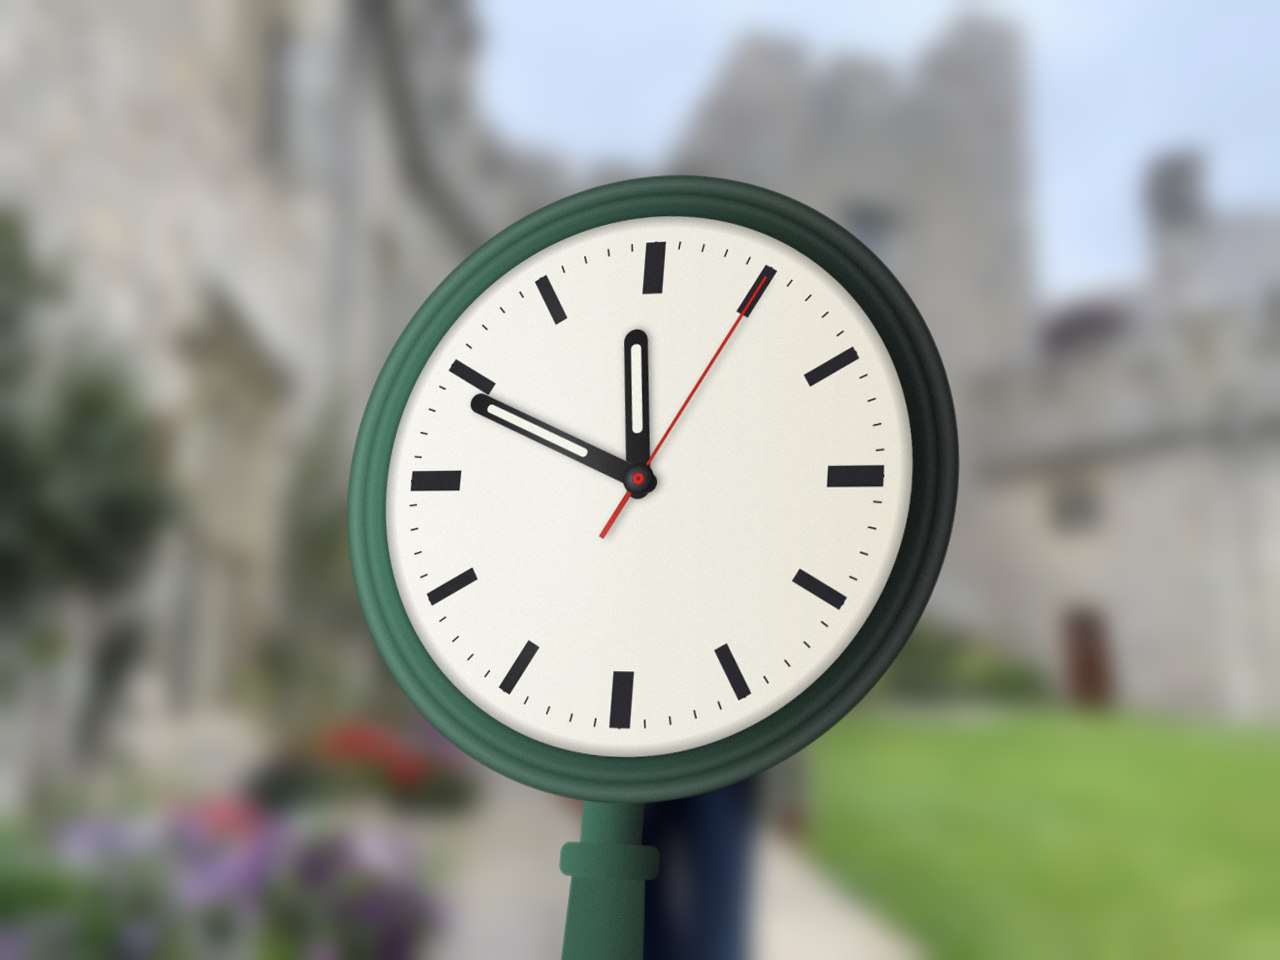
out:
11 h 49 min 05 s
